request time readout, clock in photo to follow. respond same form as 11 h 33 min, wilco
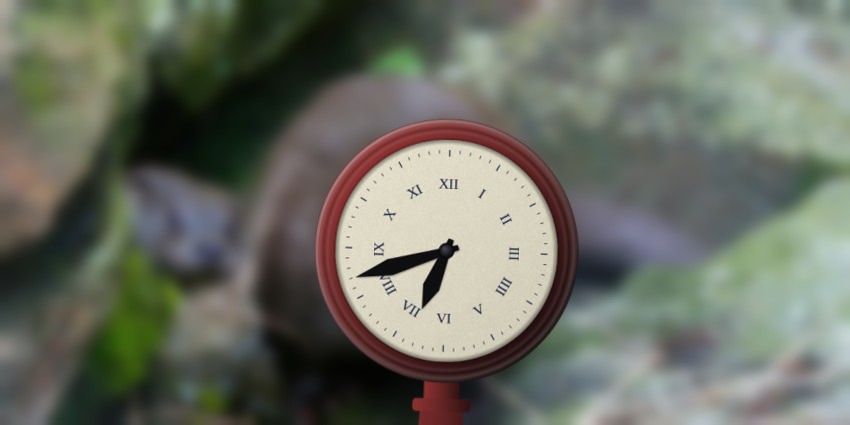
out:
6 h 42 min
